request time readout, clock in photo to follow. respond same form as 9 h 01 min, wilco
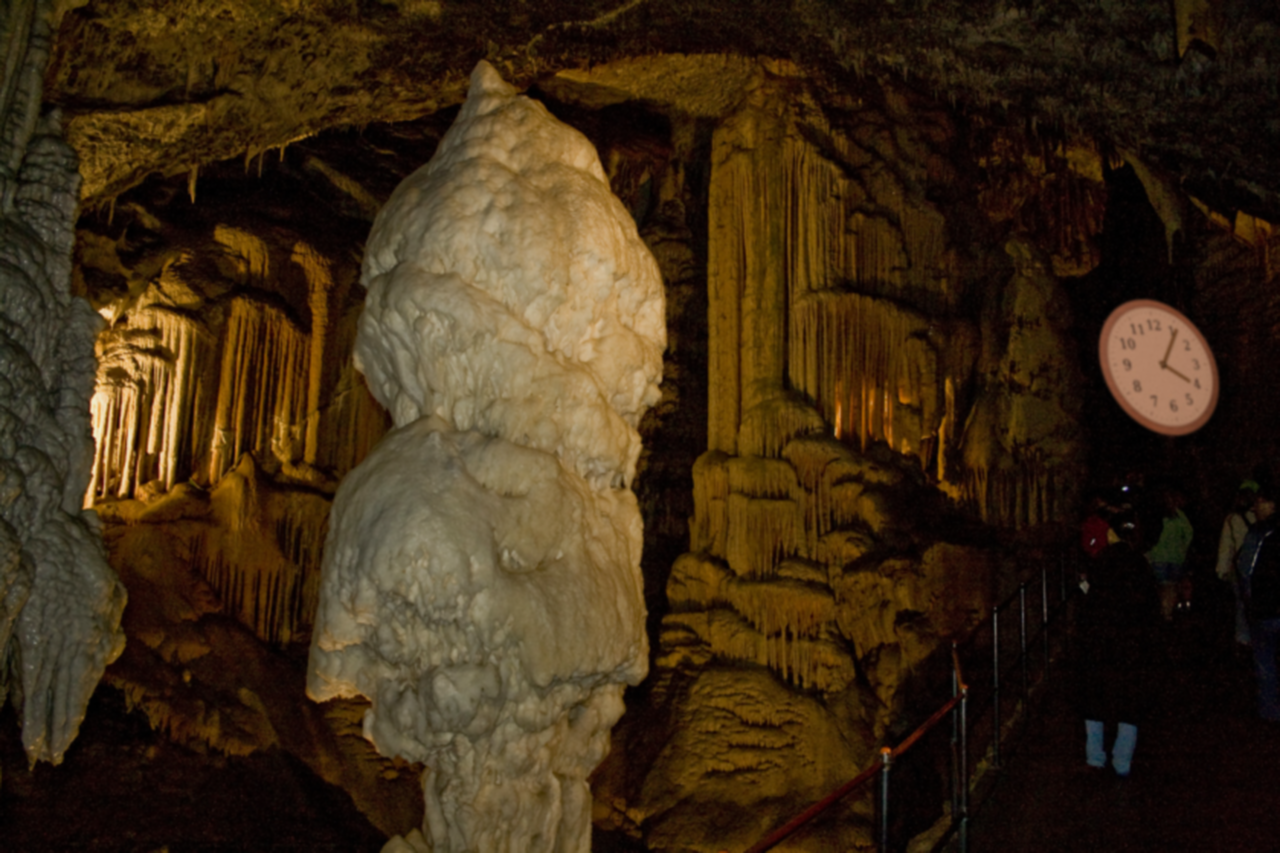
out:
4 h 06 min
